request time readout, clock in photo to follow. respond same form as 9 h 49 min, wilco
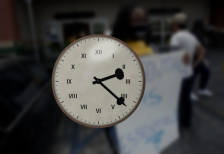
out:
2 h 22 min
